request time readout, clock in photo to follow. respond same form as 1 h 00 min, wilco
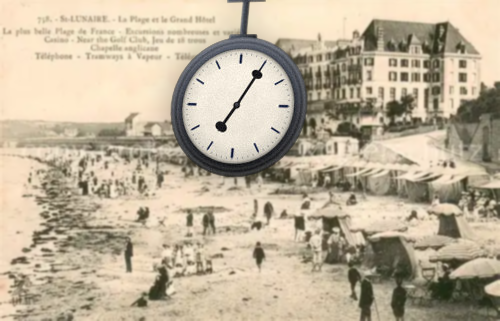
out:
7 h 05 min
